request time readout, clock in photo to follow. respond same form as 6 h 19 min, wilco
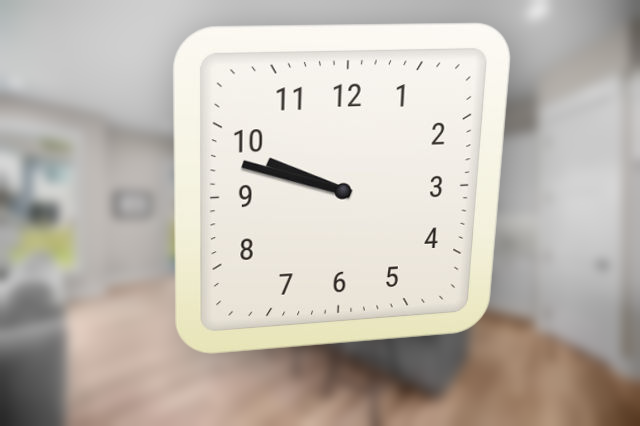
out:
9 h 48 min
